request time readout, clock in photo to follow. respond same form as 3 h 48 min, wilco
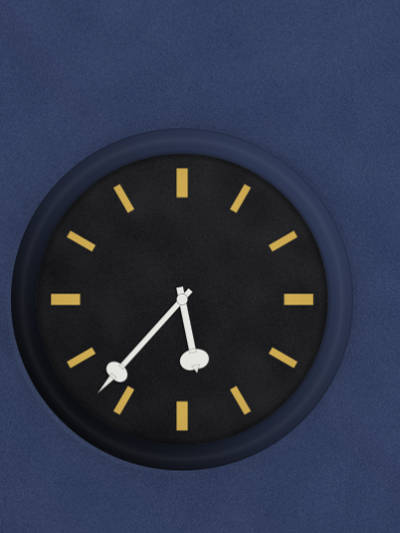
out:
5 h 37 min
